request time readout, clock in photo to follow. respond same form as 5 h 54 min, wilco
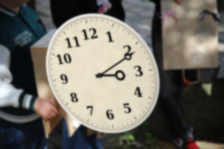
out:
3 h 11 min
